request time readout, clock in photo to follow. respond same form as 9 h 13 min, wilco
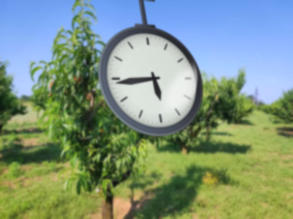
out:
5 h 44 min
